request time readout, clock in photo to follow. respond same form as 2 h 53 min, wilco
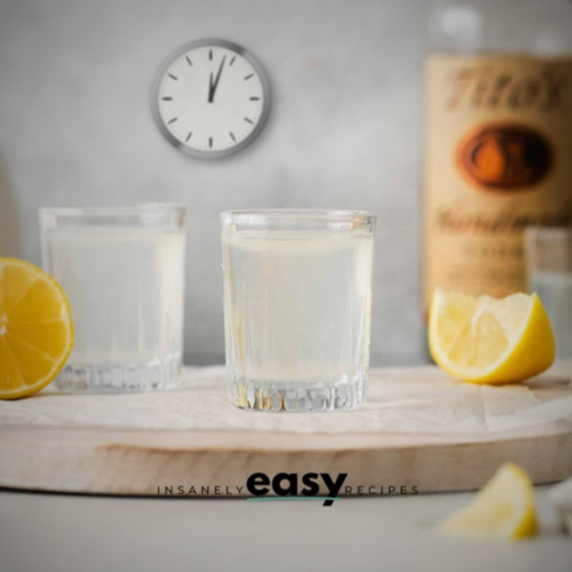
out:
12 h 03 min
